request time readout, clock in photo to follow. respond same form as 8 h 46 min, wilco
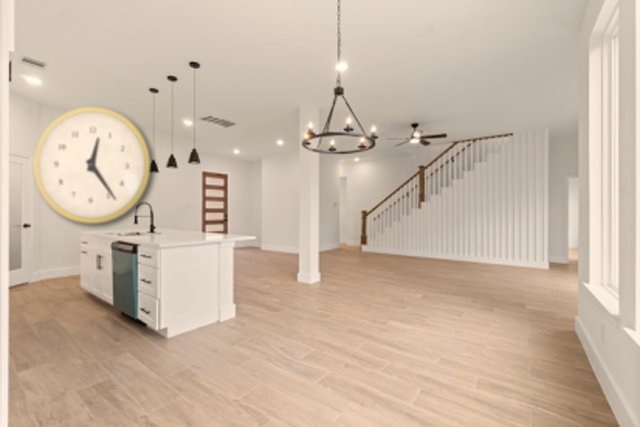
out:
12 h 24 min
